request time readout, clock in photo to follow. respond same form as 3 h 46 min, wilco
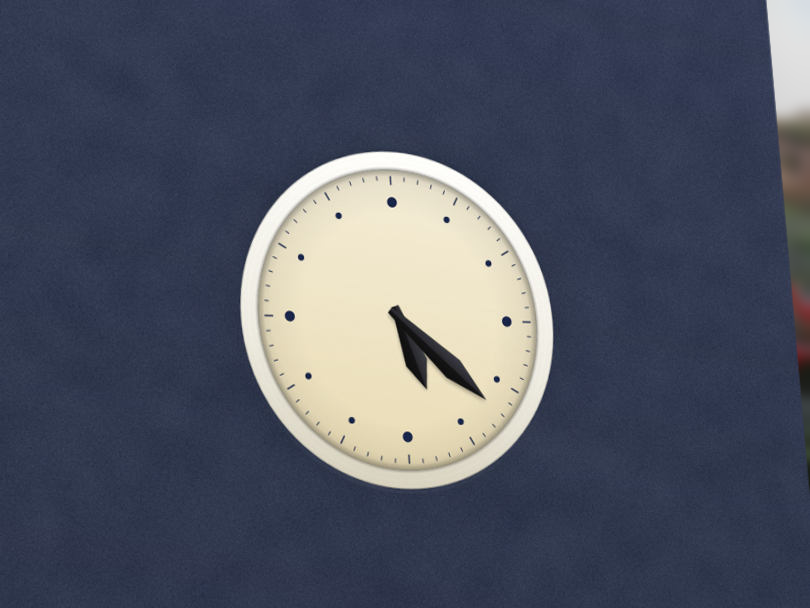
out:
5 h 22 min
